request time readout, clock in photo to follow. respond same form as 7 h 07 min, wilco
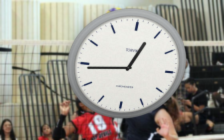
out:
12 h 44 min
